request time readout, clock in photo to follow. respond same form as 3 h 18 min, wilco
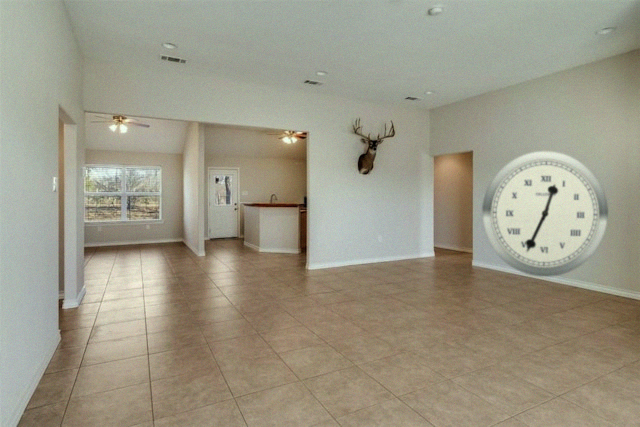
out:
12 h 34 min
